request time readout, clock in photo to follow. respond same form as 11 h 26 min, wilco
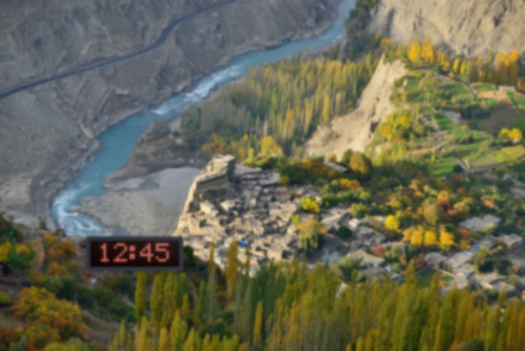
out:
12 h 45 min
